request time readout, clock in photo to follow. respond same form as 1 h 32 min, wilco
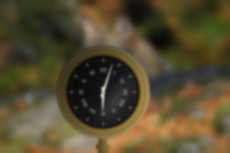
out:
6 h 03 min
